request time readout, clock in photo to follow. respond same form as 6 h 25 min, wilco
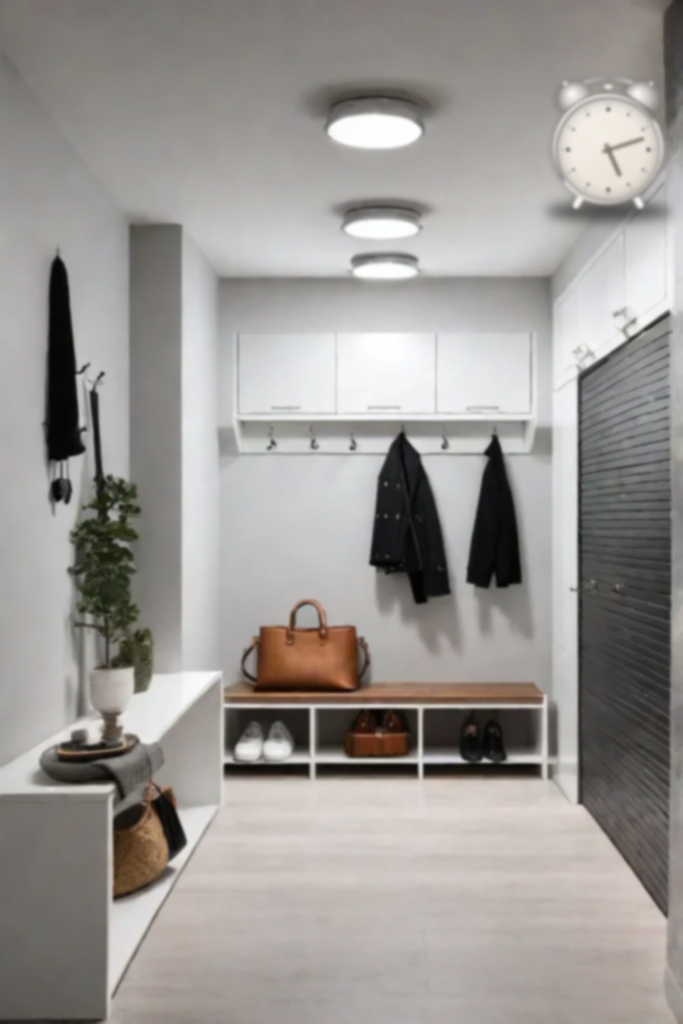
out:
5 h 12 min
